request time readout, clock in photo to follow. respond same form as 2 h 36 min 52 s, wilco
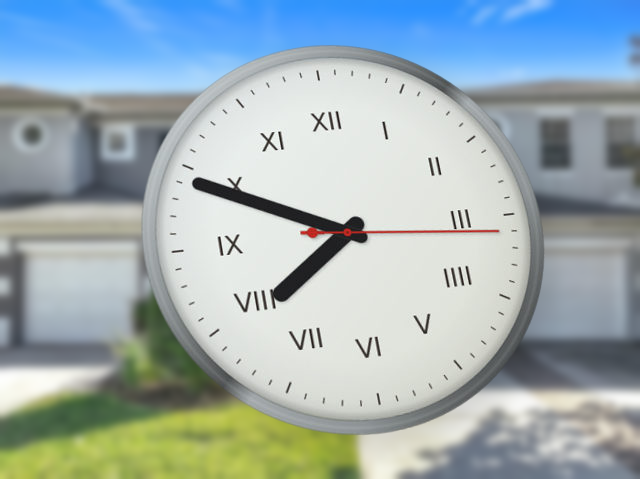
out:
7 h 49 min 16 s
